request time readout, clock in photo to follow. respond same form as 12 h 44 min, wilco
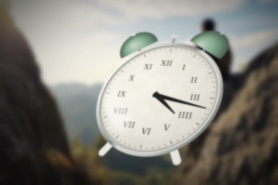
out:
4 h 17 min
